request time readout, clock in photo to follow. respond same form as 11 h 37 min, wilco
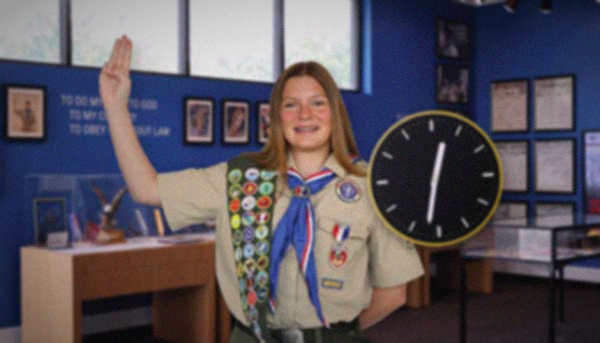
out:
12 h 32 min
